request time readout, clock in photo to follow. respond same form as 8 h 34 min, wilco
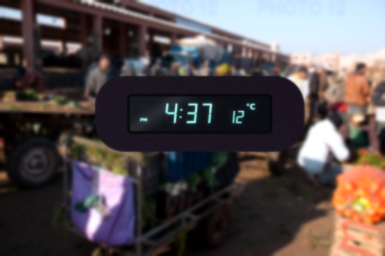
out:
4 h 37 min
